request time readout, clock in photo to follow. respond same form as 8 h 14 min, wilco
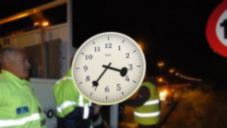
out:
3 h 36 min
